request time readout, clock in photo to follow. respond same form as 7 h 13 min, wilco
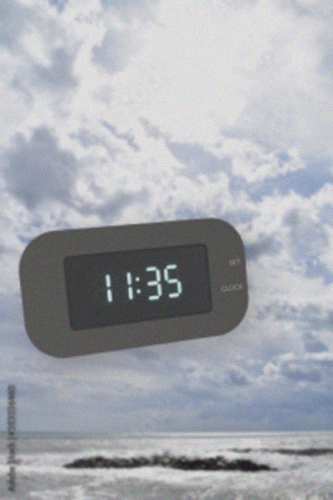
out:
11 h 35 min
